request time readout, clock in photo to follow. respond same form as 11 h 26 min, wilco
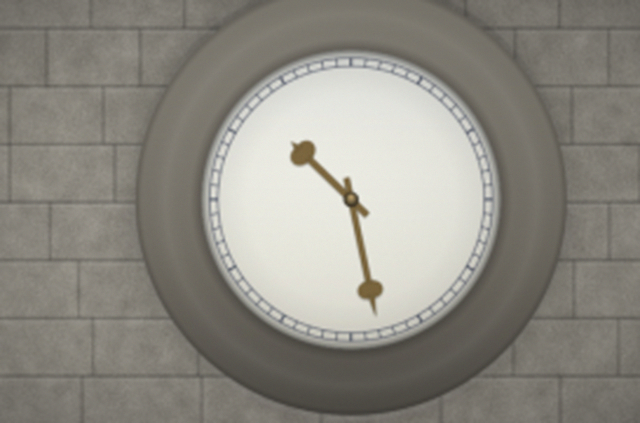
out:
10 h 28 min
